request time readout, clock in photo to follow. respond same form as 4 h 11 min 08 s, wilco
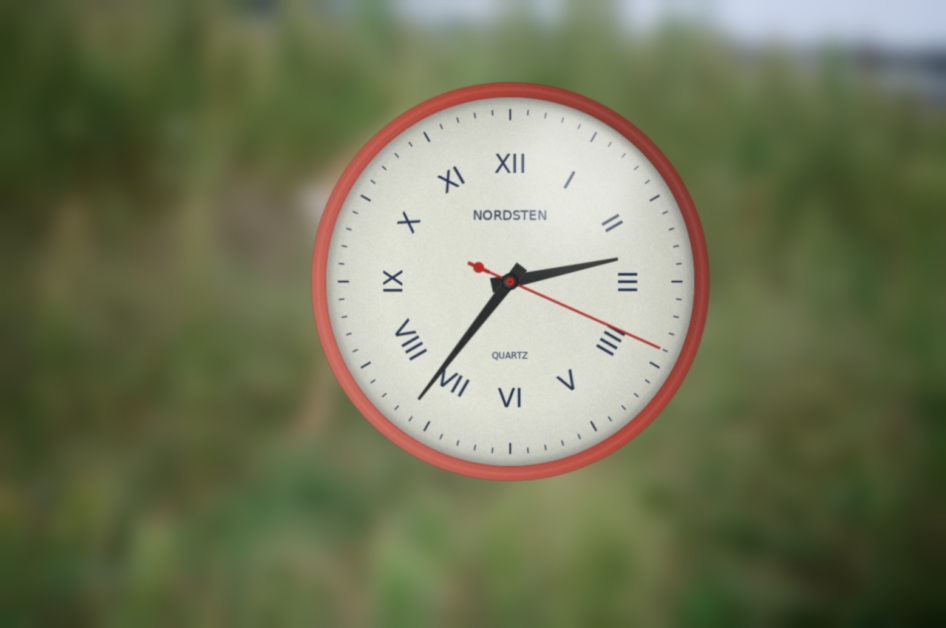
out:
2 h 36 min 19 s
